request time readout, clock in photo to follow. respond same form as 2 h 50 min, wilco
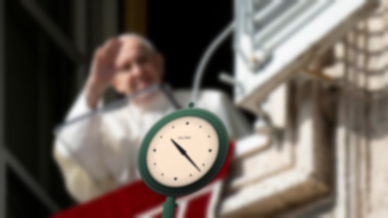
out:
10 h 22 min
